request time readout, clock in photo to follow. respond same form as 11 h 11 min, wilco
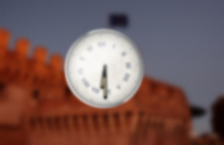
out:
6 h 31 min
